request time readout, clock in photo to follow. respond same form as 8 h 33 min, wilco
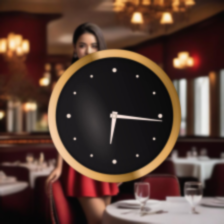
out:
6 h 16 min
